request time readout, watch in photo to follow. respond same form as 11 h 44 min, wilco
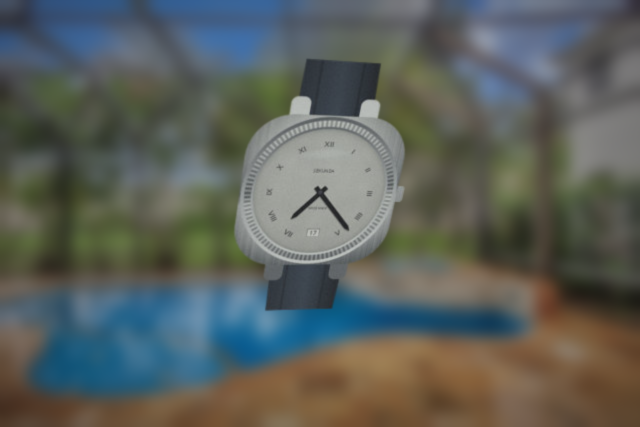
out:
7 h 23 min
